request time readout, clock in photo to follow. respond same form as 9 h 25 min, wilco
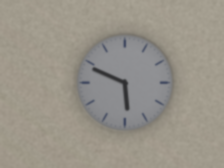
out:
5 h 49 min
